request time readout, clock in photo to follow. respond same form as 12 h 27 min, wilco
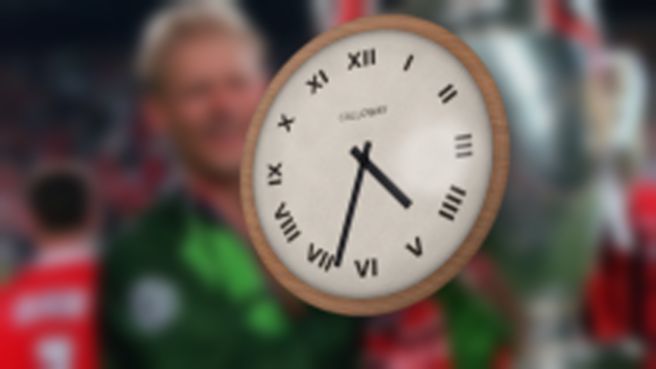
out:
4 h 33 min
